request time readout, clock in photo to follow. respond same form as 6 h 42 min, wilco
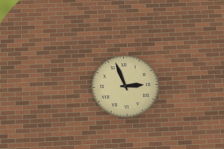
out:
2 h 57 min
